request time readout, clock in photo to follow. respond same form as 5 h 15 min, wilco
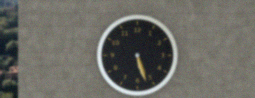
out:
5 h 27 min
